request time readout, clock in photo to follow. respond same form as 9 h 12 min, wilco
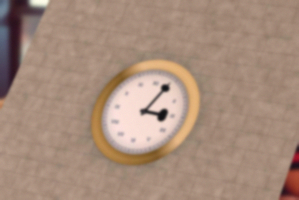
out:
3 h 04 min
